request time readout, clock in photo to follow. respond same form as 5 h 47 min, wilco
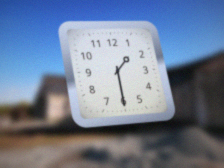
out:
1 h 30 min
